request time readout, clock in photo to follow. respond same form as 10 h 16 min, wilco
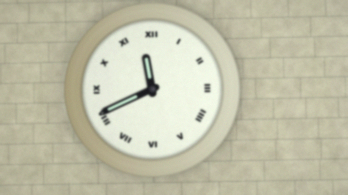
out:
11 h 41 min
